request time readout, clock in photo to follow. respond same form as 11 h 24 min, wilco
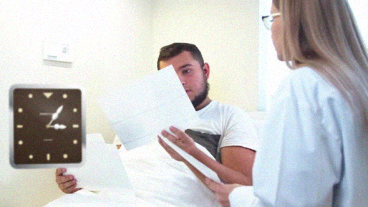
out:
3 h 06 min
